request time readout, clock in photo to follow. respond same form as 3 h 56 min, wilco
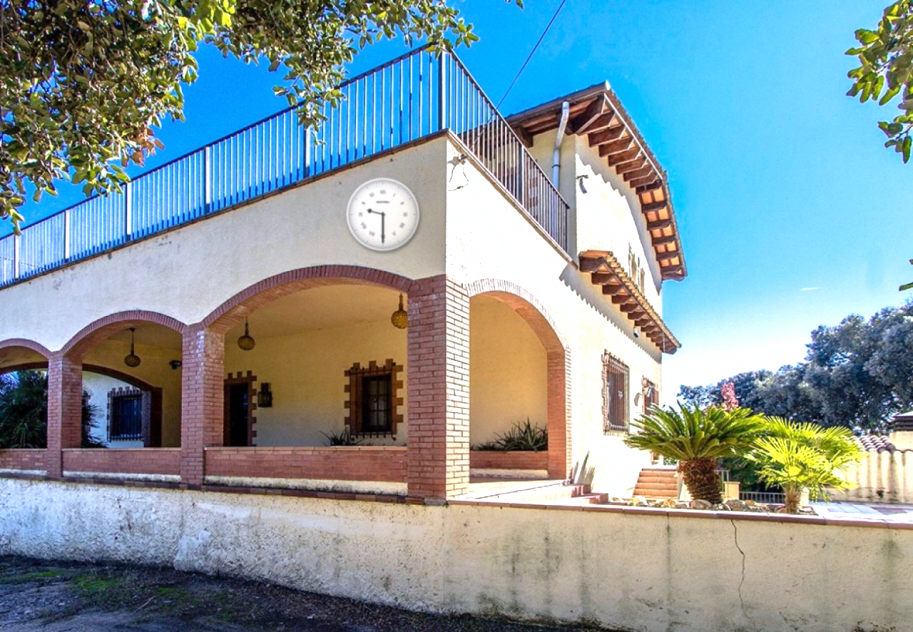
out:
9 h 30 min
